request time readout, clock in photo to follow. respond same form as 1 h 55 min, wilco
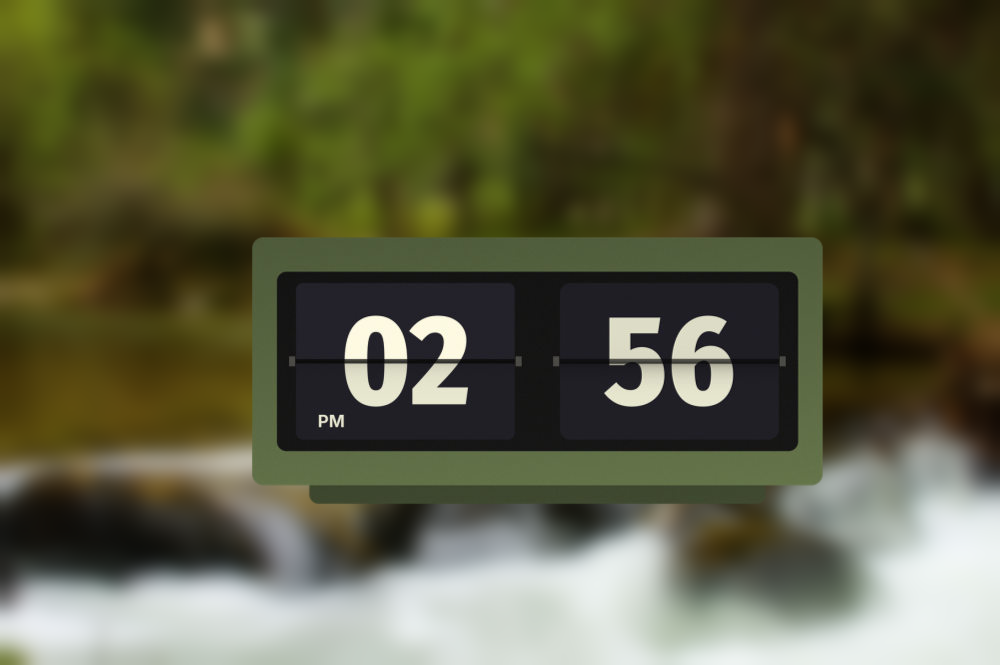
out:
2 h 56 min
